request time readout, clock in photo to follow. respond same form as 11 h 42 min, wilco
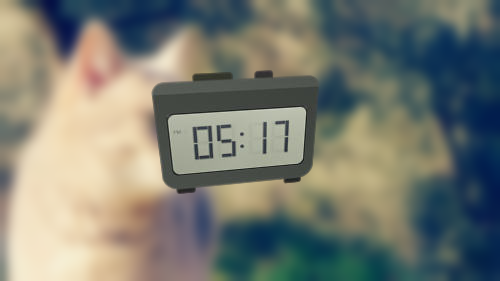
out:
5 h 17 min
